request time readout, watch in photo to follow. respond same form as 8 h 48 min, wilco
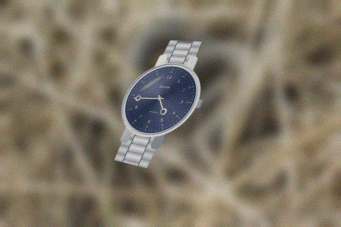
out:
4 h 44 min
